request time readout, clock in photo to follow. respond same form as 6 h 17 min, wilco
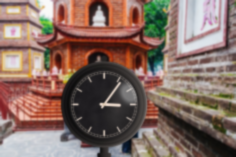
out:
3 h 06 min
